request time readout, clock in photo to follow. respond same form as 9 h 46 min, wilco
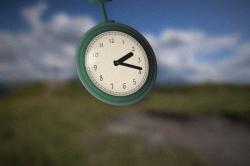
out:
2 h 19 min
